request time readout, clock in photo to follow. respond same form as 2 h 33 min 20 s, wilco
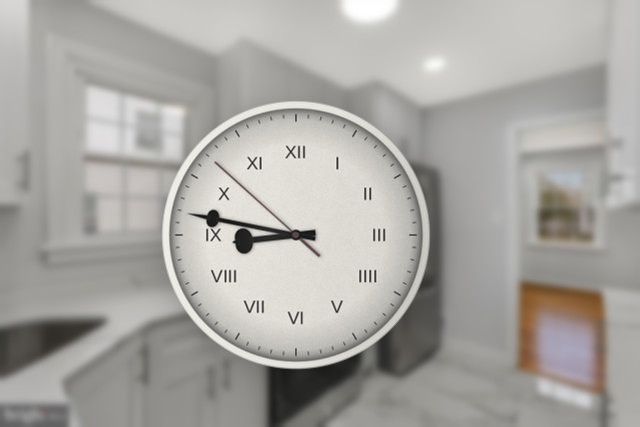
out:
8 h 46 min 52 s
